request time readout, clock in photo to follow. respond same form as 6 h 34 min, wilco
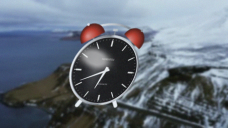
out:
6 h 41 min
